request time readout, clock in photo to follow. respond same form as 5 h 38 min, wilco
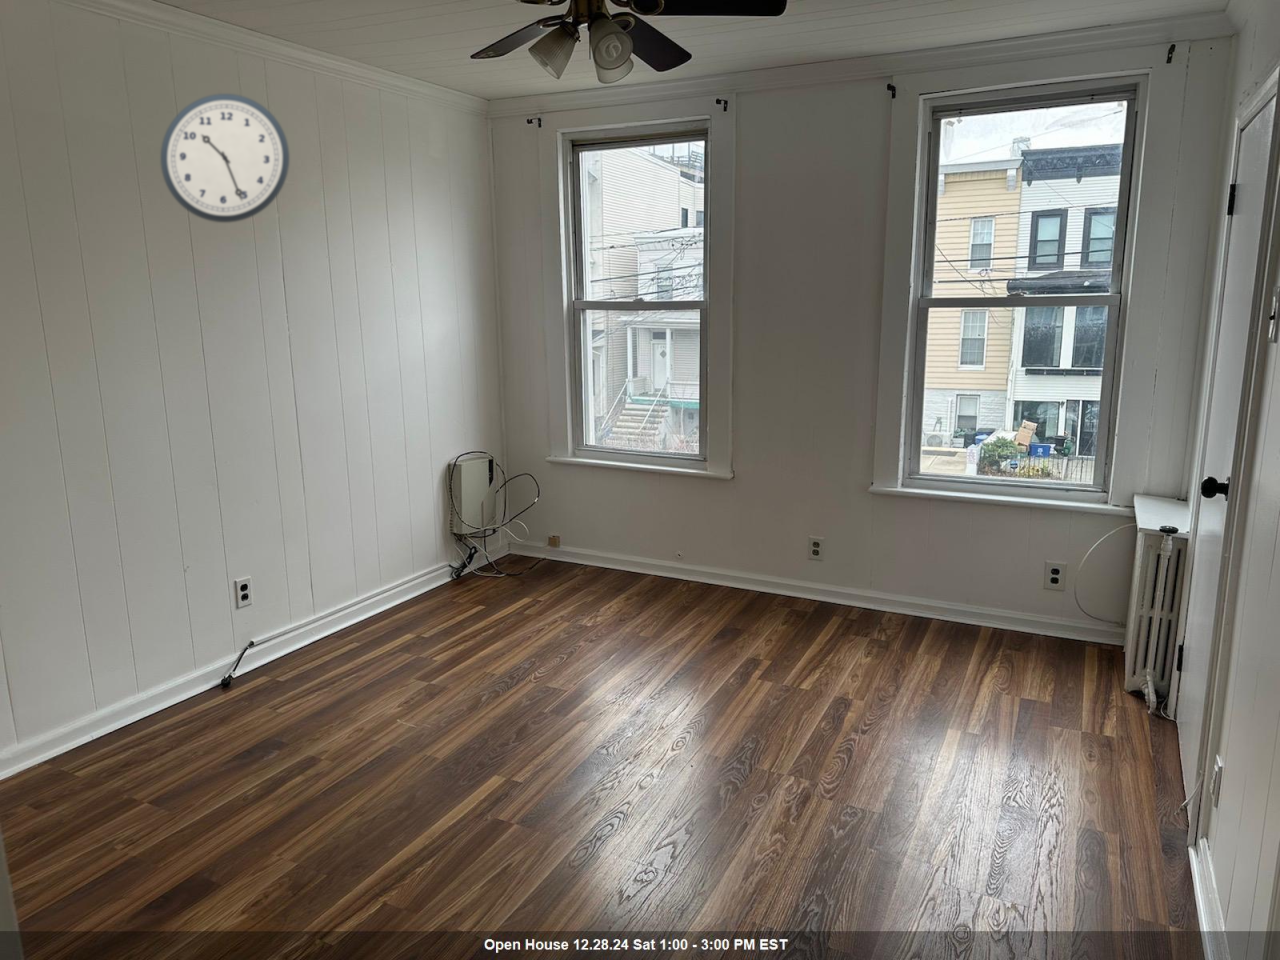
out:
10 h 26 min
